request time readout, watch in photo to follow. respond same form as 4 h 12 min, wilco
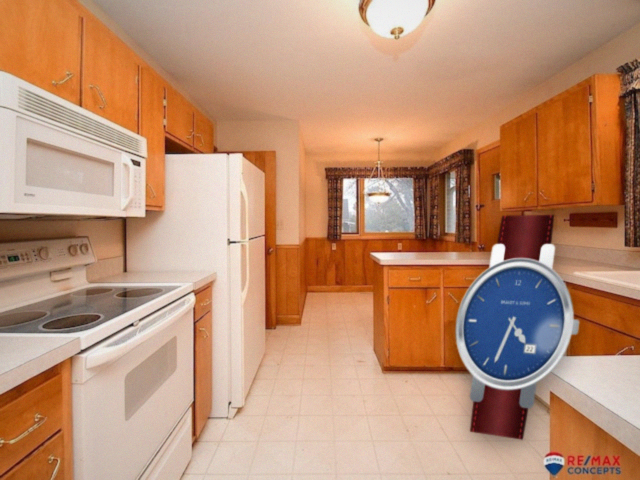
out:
4 h 33 min
